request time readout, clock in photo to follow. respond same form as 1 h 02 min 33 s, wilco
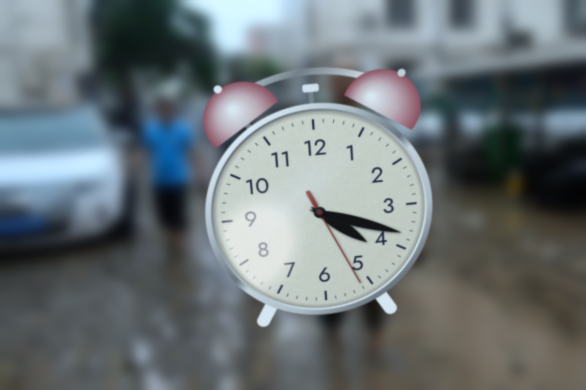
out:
4 h 18 min 26 s
